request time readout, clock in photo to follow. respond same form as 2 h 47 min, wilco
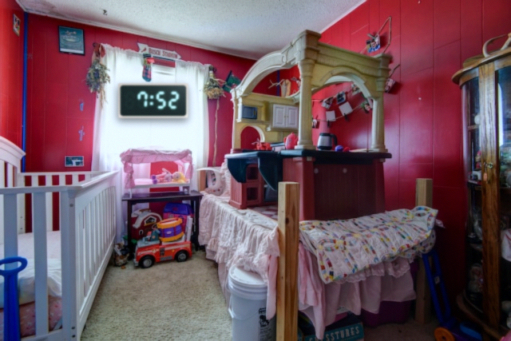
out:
7 h 52 min
